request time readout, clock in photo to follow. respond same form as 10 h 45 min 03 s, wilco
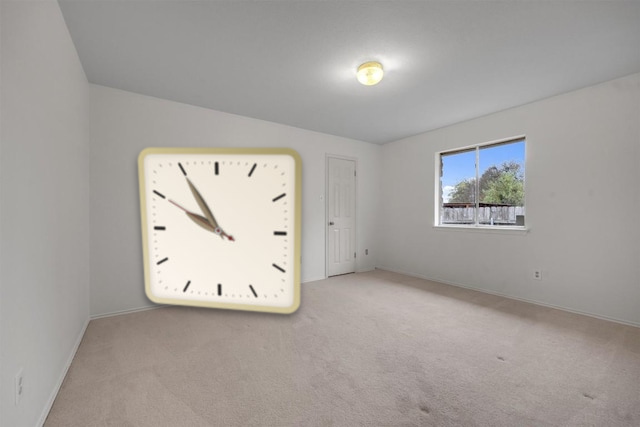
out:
9 h 54 min 50 s
